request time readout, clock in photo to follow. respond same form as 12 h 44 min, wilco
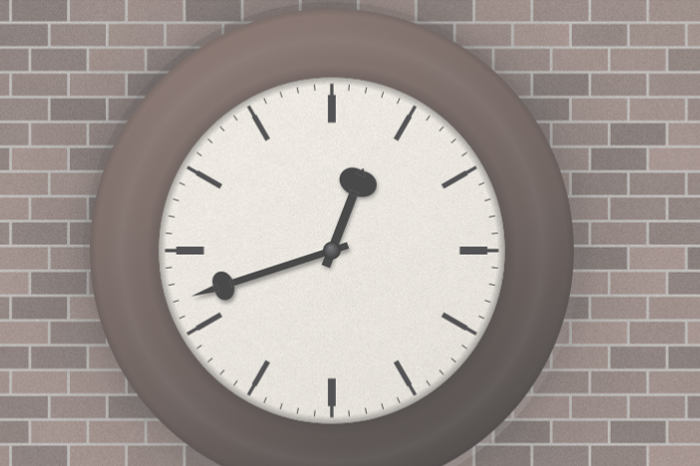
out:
12 h 42 min
